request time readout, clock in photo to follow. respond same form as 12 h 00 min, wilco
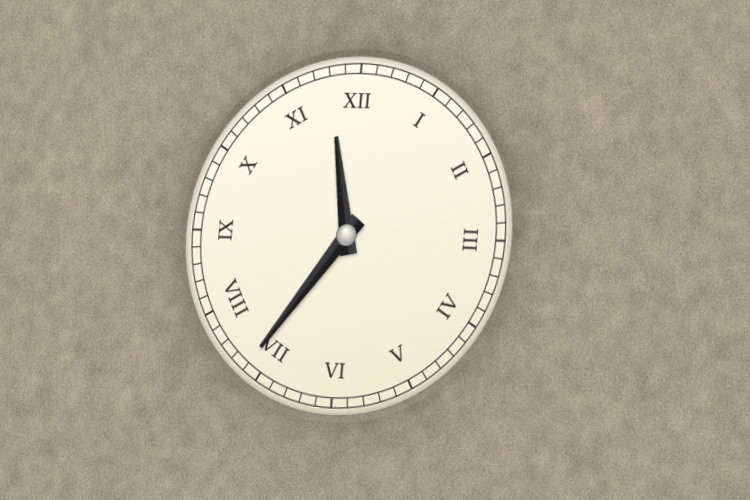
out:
11 h 36 min
